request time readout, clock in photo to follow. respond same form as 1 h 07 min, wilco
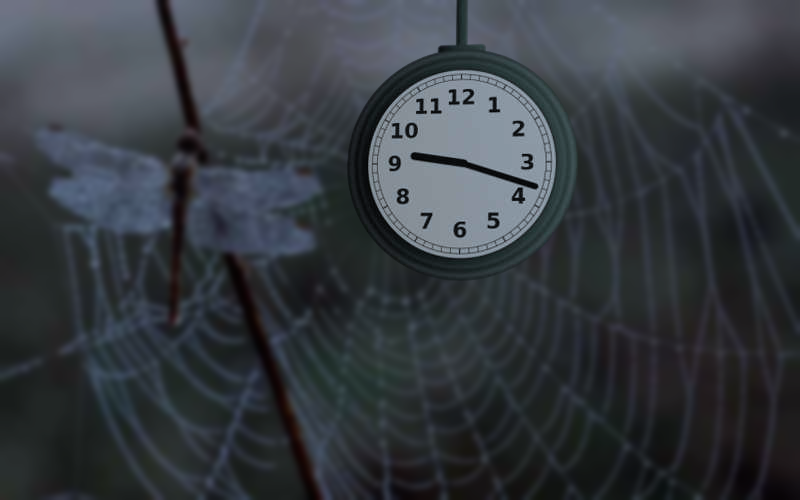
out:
9 h 18 min
